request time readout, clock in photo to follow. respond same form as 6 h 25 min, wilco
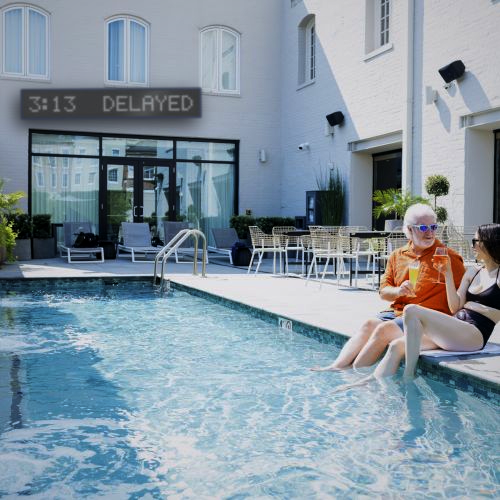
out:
3 h 13 min
